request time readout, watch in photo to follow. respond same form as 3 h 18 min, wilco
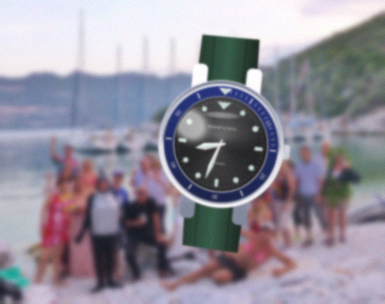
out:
8 h 33 min
